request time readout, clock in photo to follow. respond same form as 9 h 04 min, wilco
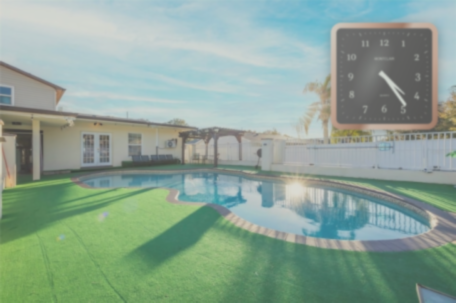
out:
4 h 24 min
